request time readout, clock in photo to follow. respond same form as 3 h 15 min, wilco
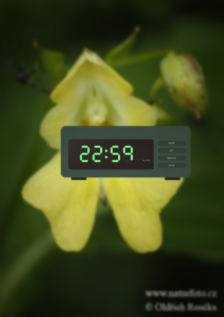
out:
22 h 59 min
